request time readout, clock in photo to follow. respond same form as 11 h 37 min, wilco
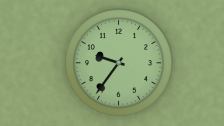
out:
9 h 36 min
